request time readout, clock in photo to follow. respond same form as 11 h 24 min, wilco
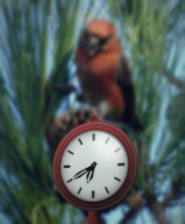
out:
6 h 40 min
